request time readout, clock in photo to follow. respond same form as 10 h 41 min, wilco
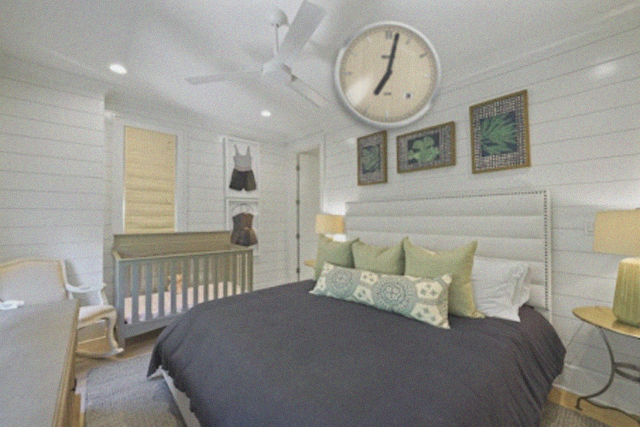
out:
7 h 02 min
